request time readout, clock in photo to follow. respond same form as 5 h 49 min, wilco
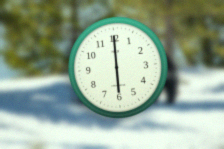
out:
6 h 00 min
